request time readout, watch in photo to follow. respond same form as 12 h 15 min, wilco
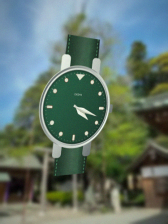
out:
4 h 18 min
